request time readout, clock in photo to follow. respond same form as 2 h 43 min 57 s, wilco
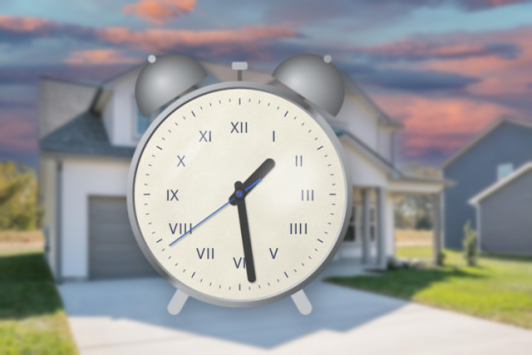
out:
1 h 28 min 39 s
